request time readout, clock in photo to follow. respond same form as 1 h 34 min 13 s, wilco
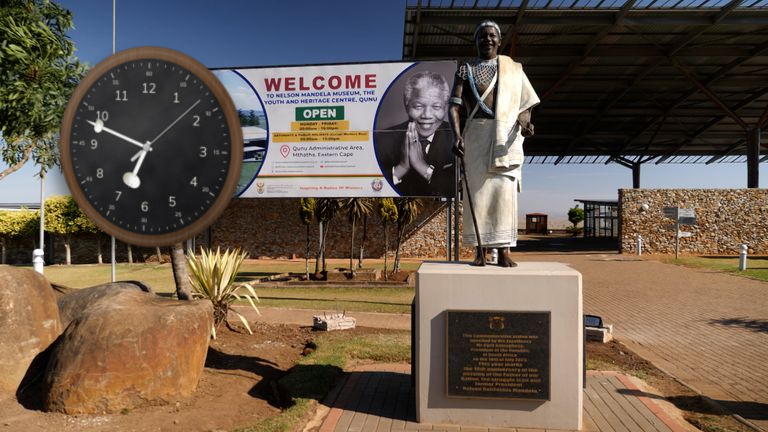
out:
6 h 48 min 08 s
